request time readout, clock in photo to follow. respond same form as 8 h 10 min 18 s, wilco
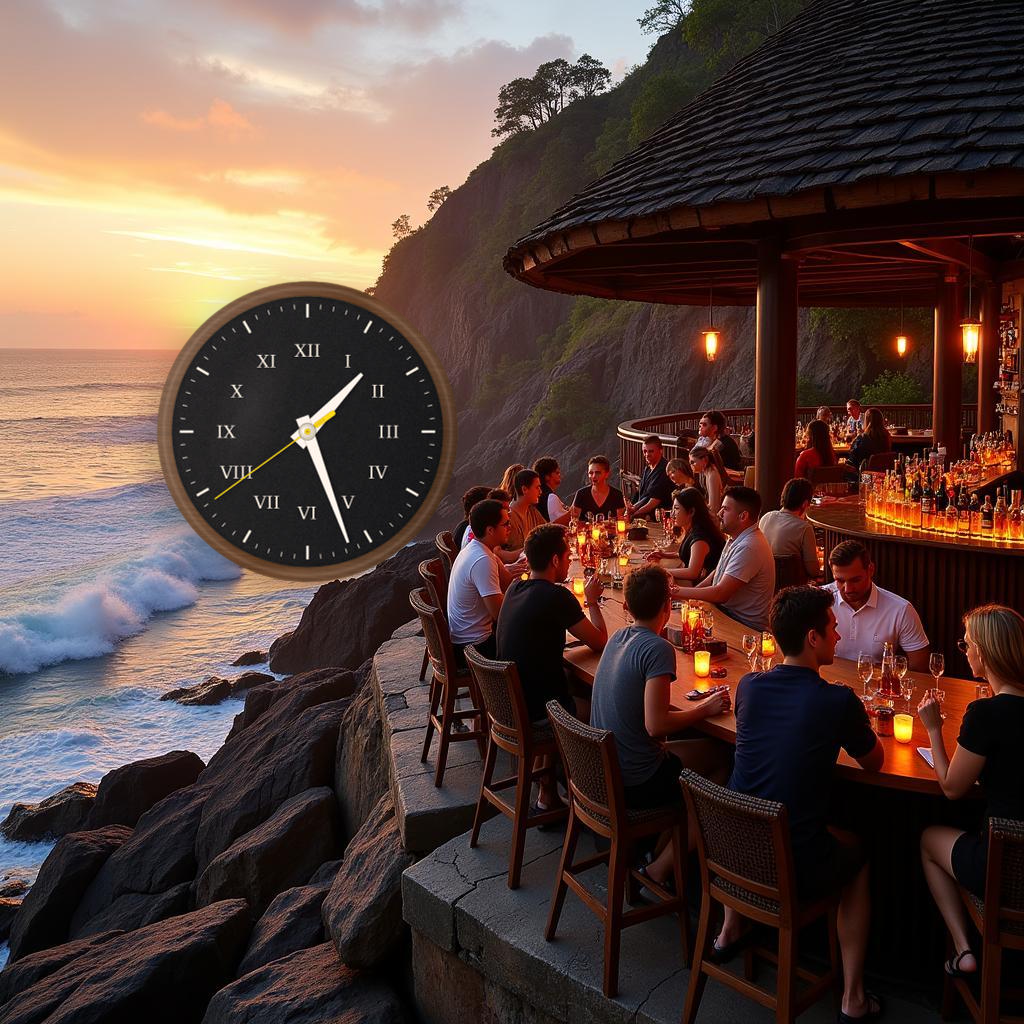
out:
1 h 26 min 39 s
